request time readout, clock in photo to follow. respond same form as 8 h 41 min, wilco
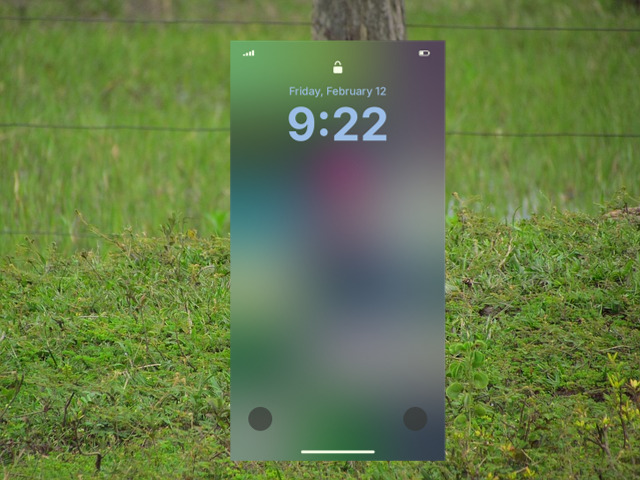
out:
9 h 22 min
